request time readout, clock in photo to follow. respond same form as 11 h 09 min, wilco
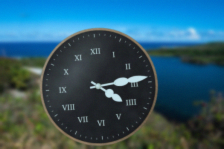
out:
4 h 14 min
